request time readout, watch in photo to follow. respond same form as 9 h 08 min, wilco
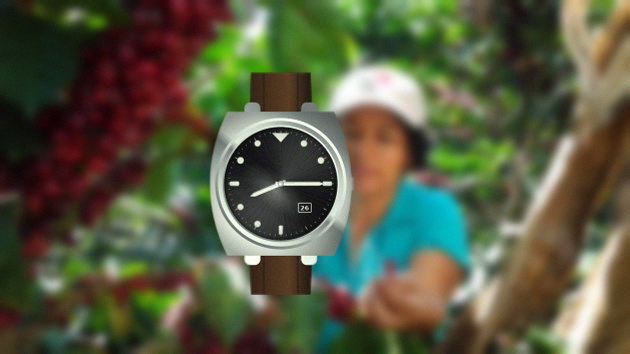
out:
8 h 15 min
